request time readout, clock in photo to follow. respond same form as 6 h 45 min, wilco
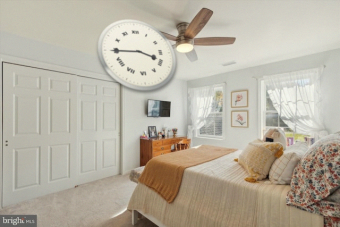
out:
3 h 45 min
